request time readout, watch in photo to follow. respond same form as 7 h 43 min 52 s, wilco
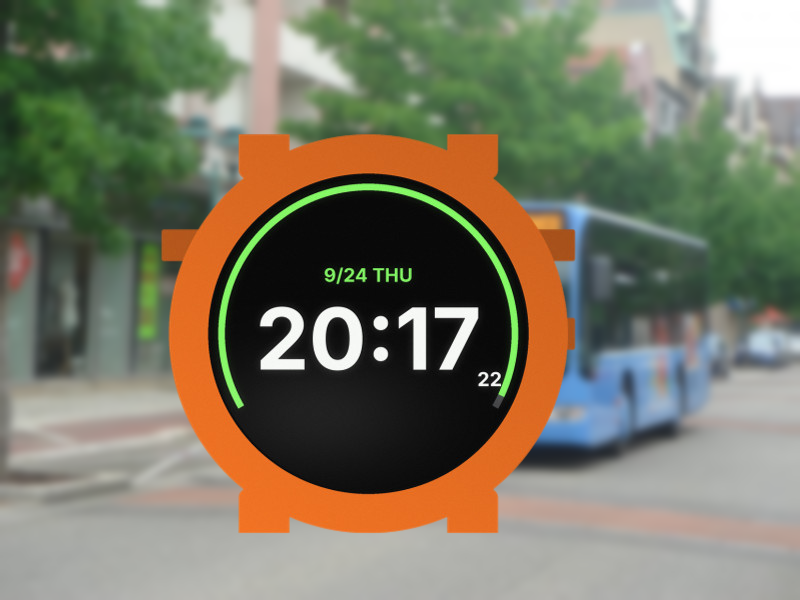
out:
20 h 17 min 22 s
